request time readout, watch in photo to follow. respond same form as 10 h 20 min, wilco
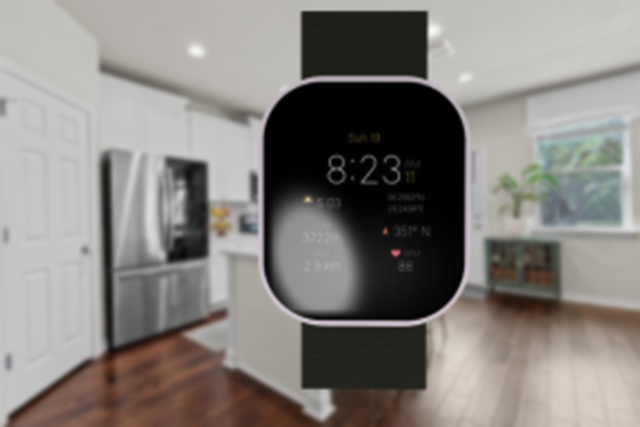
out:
8 h 23 min
